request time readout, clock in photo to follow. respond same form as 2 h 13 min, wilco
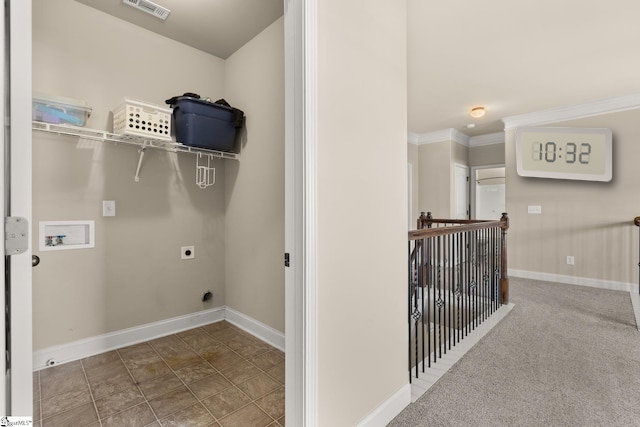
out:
10 h 32 min
